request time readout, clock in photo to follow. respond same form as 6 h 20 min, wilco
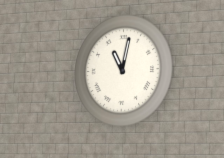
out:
11 h 02 min
